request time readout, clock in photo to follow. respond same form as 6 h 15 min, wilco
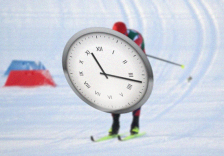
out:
11 h 17 min
